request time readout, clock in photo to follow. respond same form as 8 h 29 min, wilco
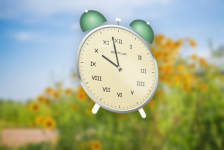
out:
9 h 58 min
